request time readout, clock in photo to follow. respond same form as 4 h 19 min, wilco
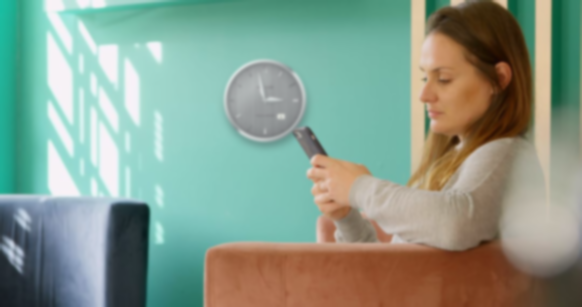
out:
2 h 58 min
